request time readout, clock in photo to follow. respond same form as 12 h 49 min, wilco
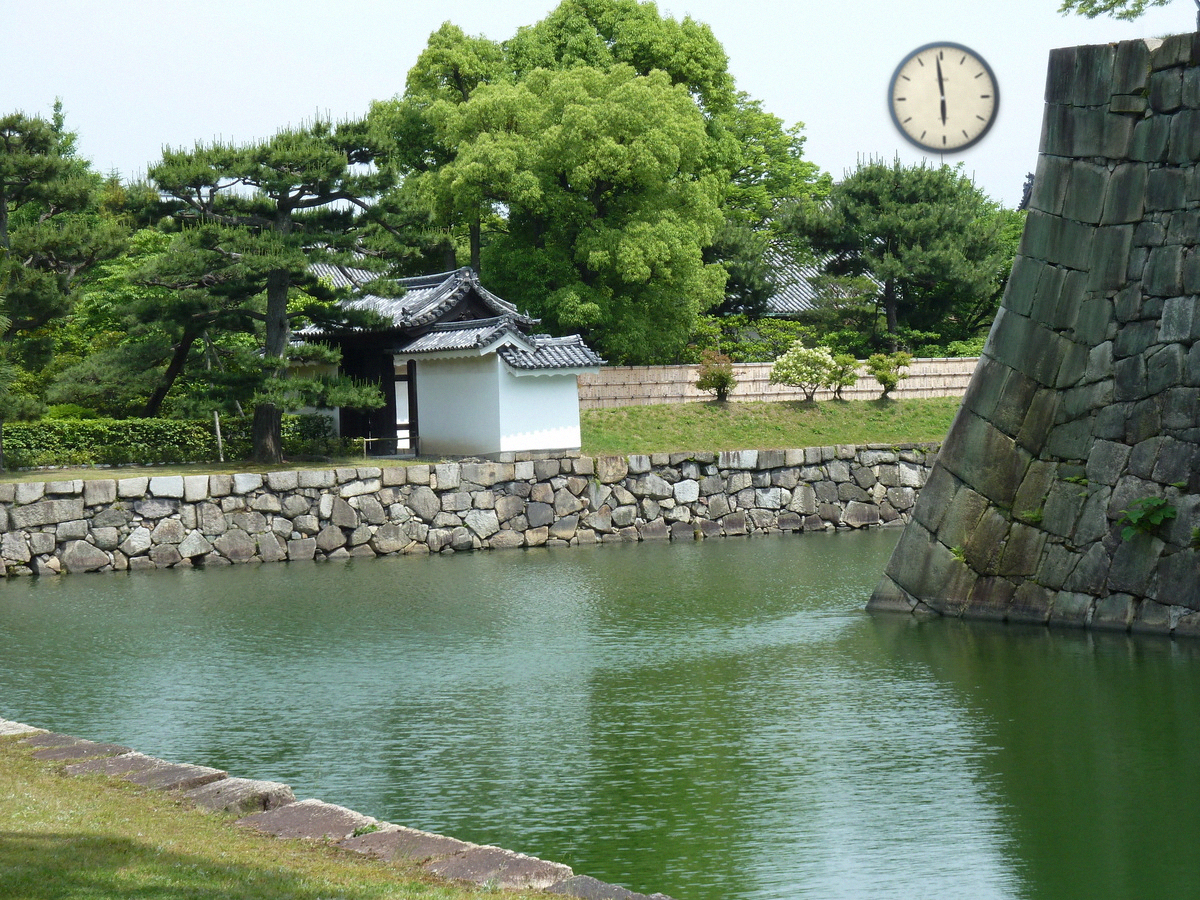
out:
5 h 59 min
